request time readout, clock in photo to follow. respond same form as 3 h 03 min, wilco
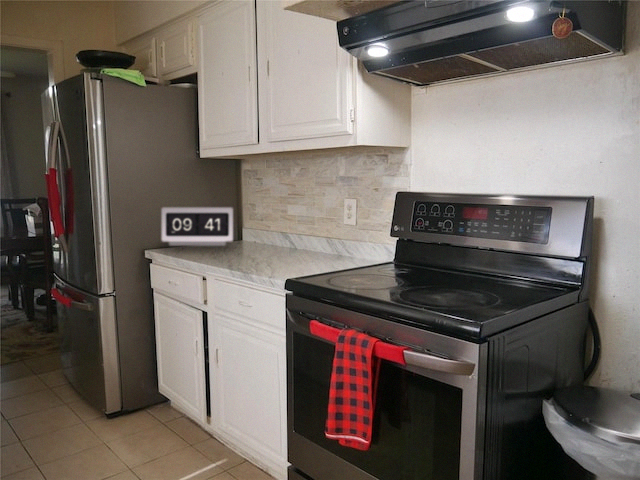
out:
9 h 41 min
